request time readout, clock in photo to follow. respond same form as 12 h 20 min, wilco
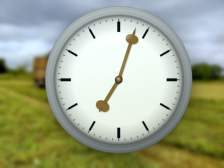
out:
7 h 03 min
